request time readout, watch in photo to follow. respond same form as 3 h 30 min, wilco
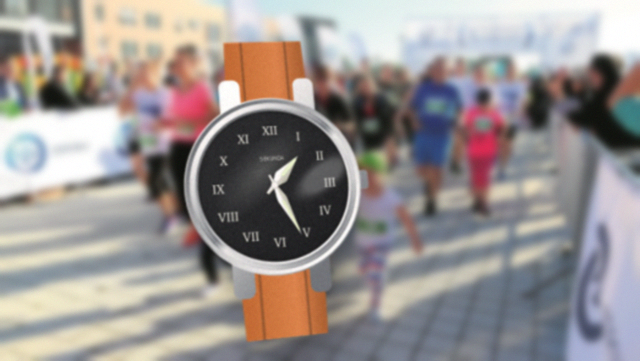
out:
1 h 26 min
